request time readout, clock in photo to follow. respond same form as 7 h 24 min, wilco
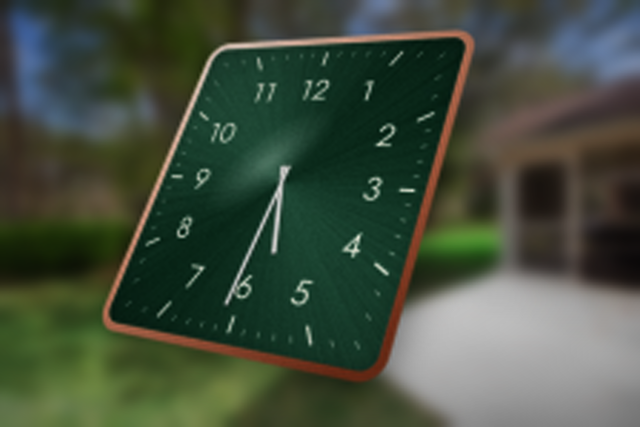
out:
5 h 31 min
